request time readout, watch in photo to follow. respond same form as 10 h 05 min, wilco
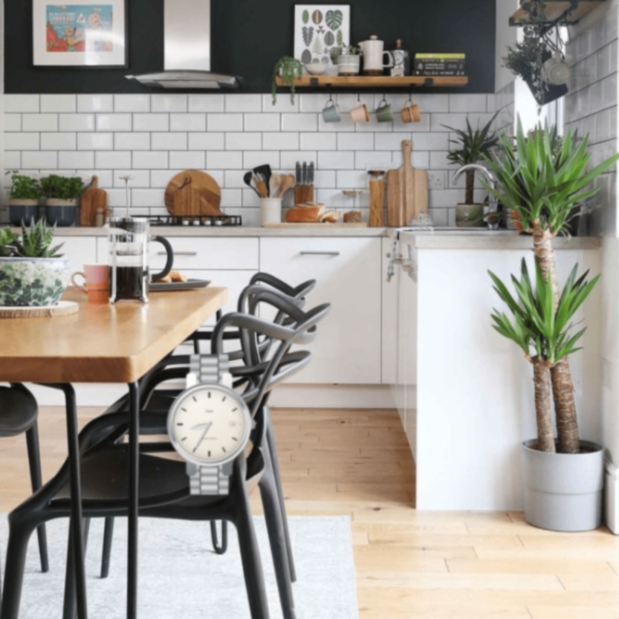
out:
8 h 35 min
